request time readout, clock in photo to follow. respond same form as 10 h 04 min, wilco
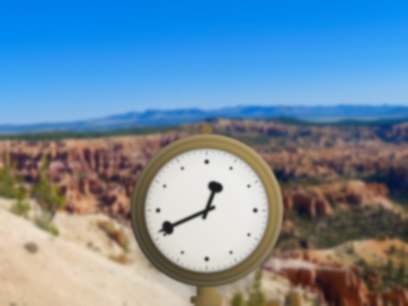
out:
12 h 41 min
